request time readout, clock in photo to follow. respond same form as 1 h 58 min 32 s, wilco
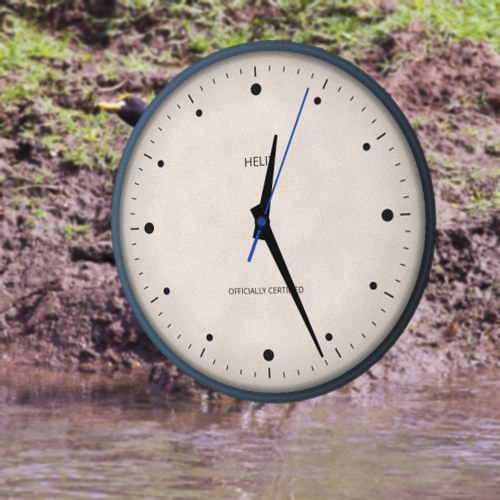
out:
12 h 26 min 04 s
